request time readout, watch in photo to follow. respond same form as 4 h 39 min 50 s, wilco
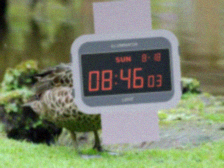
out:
8 h 46 min 03 s
